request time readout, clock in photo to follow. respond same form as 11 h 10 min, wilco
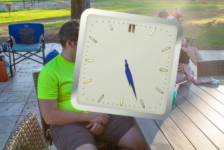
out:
5 h 26 min
